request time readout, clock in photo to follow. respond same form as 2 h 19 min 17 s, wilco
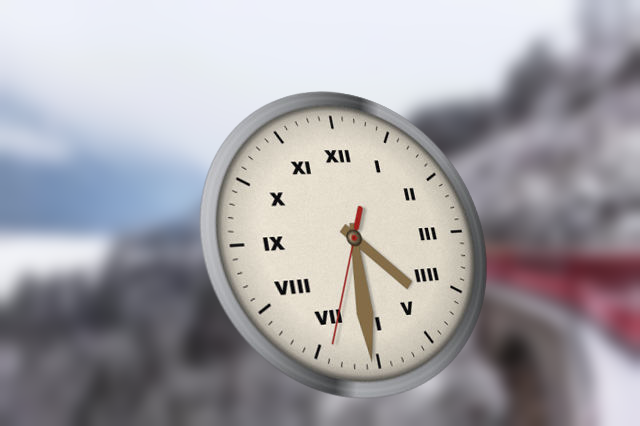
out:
4 h 30 min 34 s
